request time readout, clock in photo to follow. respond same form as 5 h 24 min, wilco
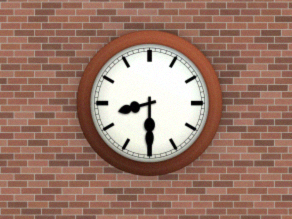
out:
8 h 30 min
